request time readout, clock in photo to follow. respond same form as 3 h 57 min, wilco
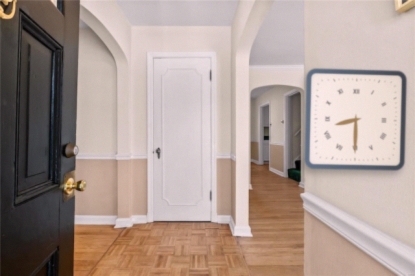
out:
8 h 30 min
